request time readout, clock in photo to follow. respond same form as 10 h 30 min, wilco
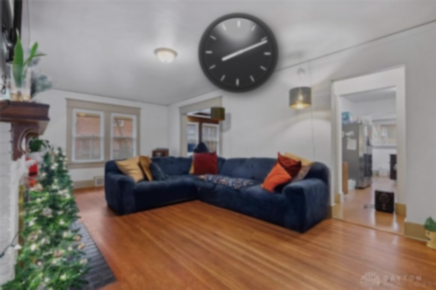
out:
8 h 11 min
